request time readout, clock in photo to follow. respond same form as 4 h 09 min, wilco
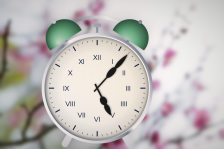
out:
5 h 07 min
